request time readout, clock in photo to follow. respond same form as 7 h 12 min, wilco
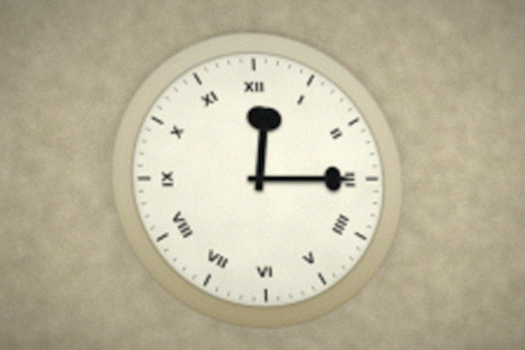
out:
12 h 15 min
